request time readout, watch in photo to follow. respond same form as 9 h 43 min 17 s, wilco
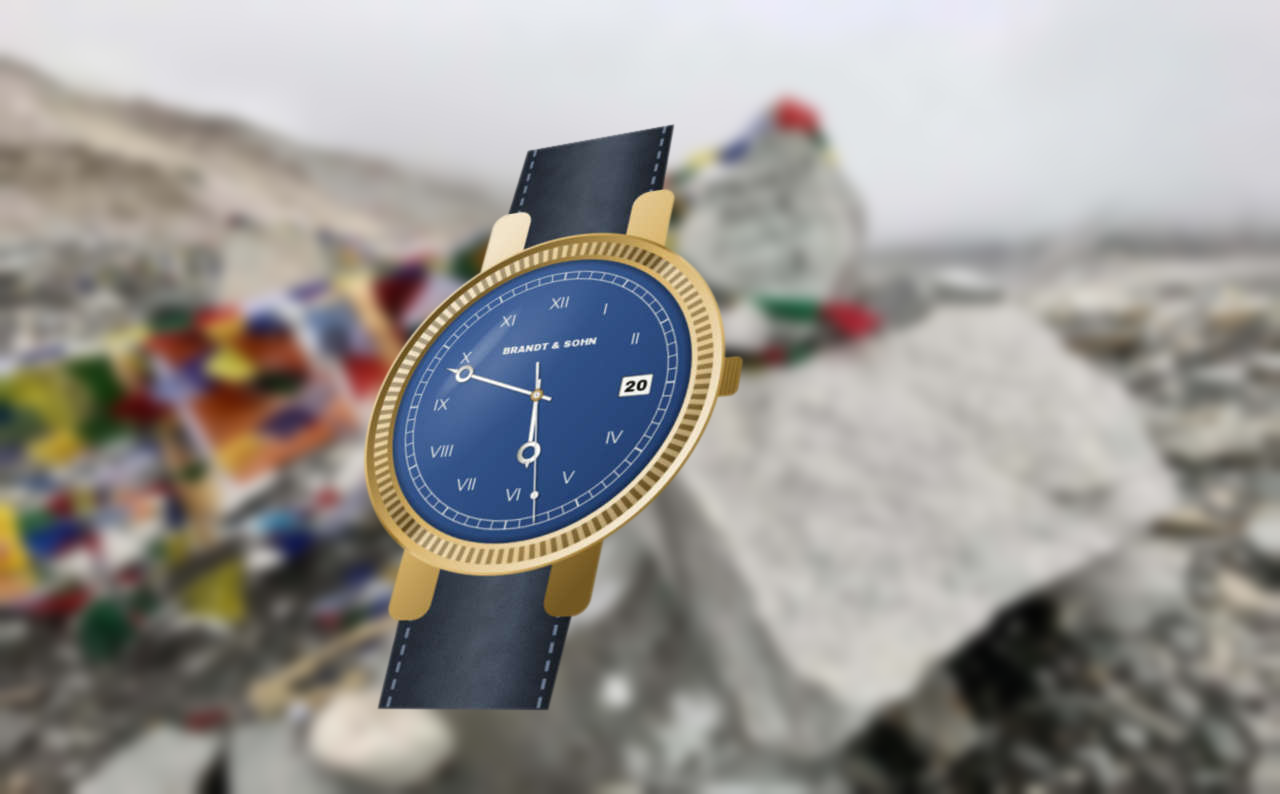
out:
5 h 48 min 28 s
